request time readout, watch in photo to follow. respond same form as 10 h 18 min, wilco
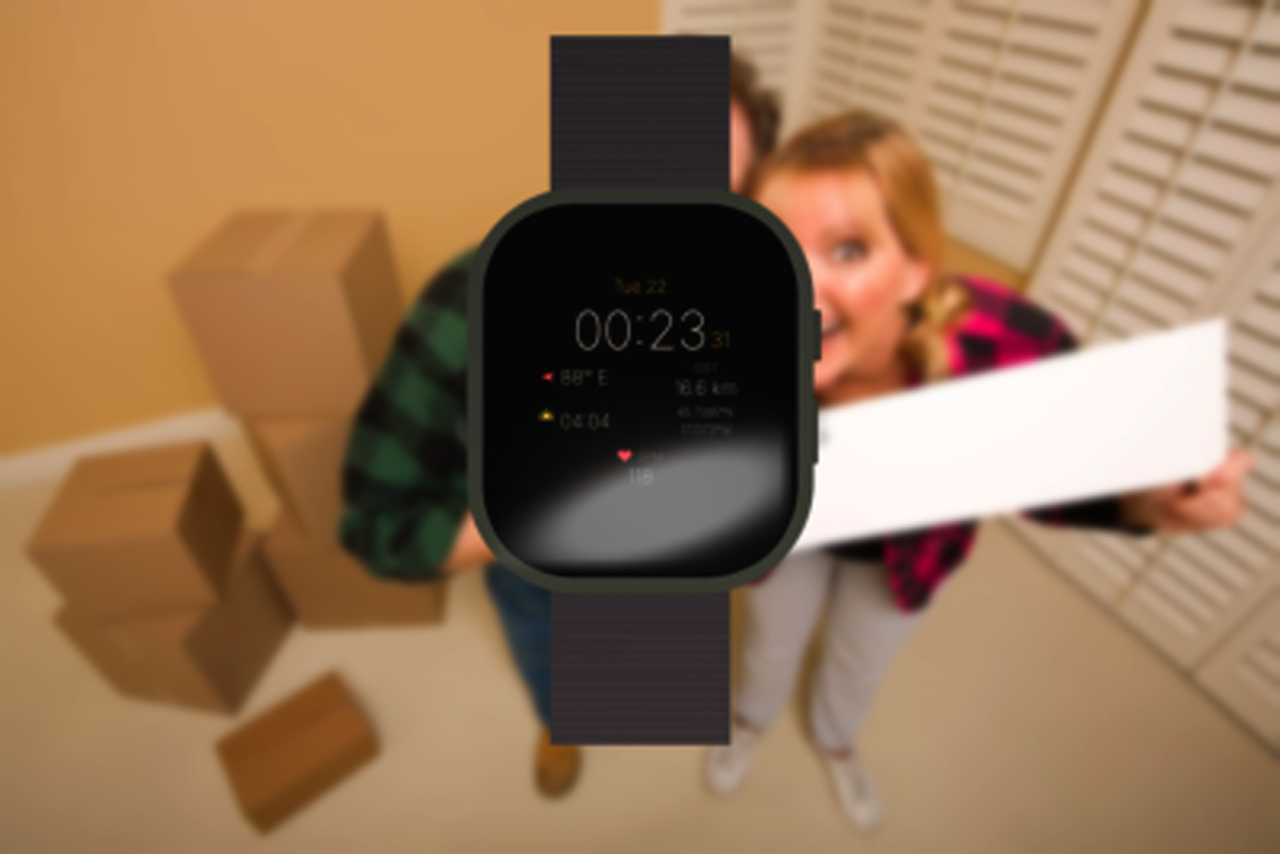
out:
0 h 23 min
